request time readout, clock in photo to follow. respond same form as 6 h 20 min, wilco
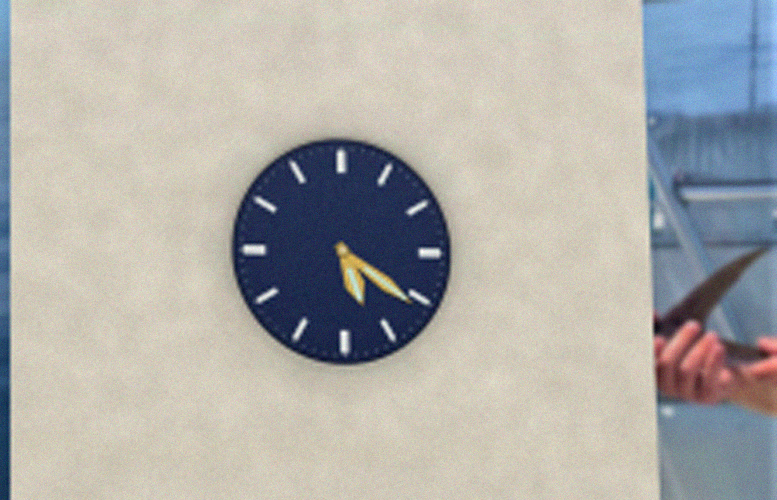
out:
5 h 21 min
